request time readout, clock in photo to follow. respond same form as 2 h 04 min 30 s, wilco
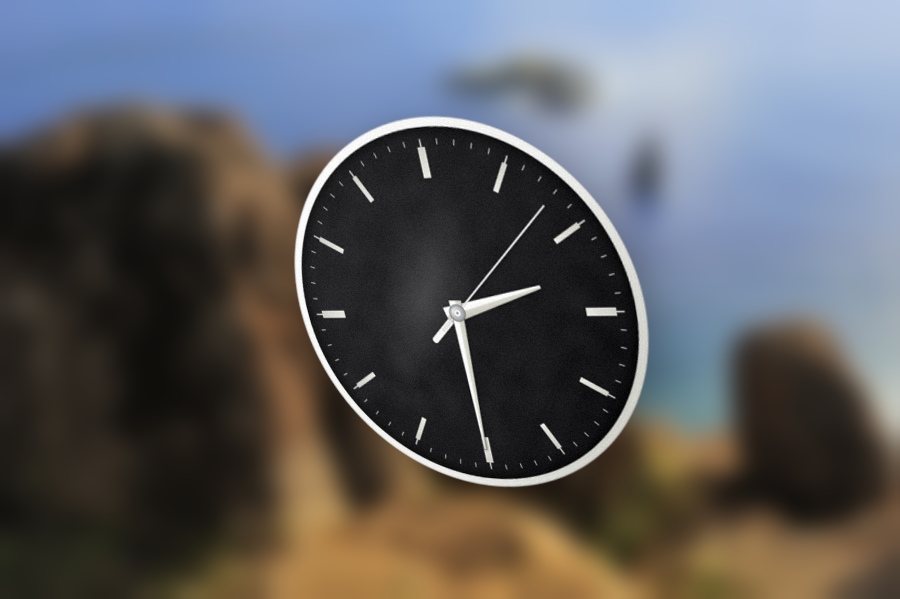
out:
2 h 30 min 08 s
